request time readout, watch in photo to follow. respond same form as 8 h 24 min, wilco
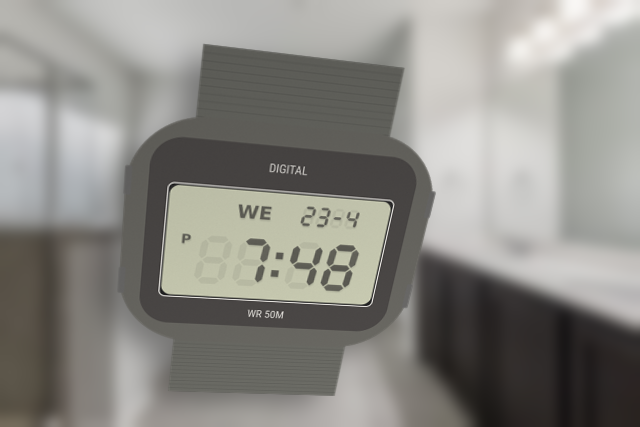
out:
7 h 48 min
